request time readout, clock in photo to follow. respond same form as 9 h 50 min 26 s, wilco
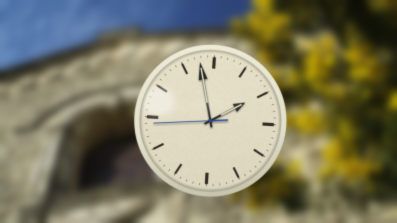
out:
1 h 57 min 44 s
